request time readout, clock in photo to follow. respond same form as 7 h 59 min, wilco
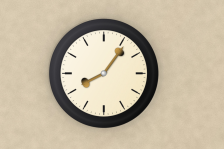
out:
8 h 06 min
